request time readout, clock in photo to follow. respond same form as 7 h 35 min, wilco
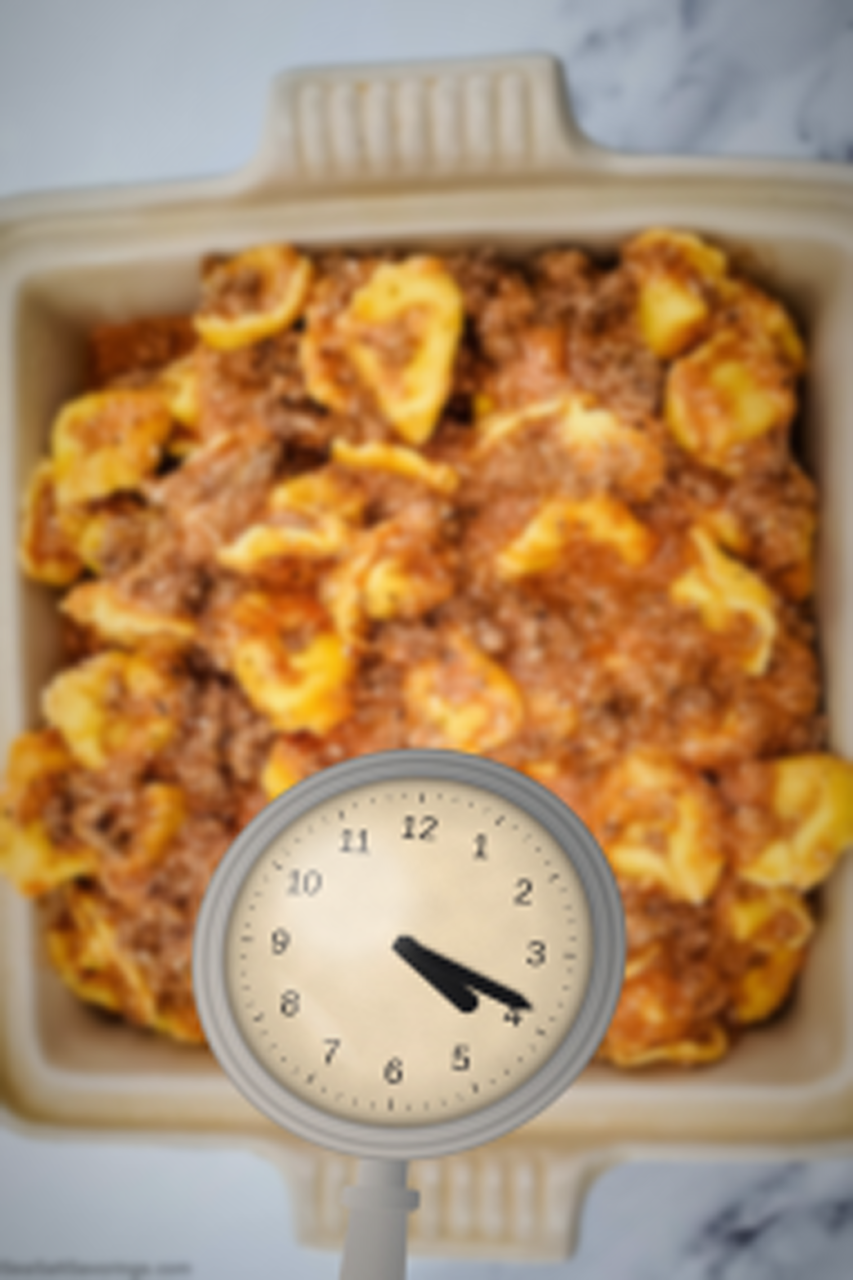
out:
4 h 19 min
